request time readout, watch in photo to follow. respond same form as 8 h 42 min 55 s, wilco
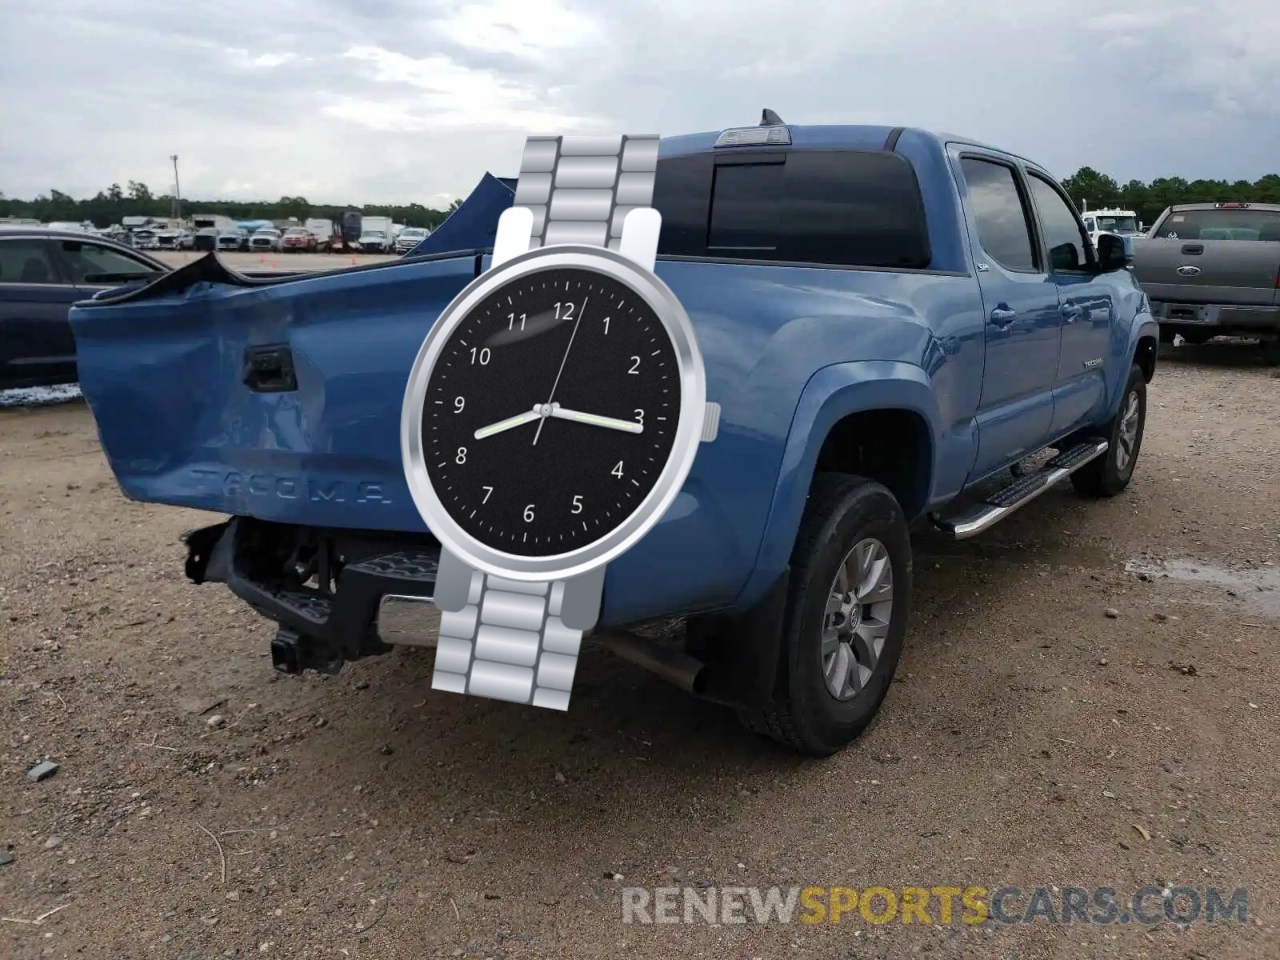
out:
8 h 16 min 02 s
